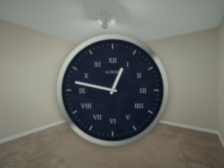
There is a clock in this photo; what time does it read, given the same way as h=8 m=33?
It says h=12 m=47
